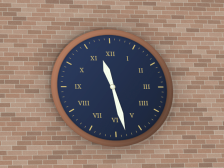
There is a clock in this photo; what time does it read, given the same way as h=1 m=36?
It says h=11 m=28
